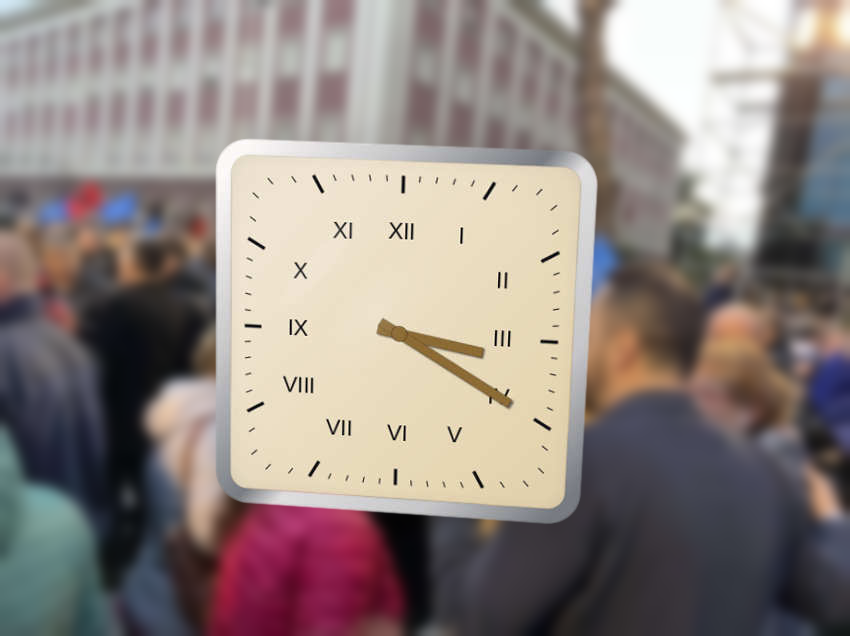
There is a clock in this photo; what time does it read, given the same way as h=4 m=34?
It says h=3 m=20
